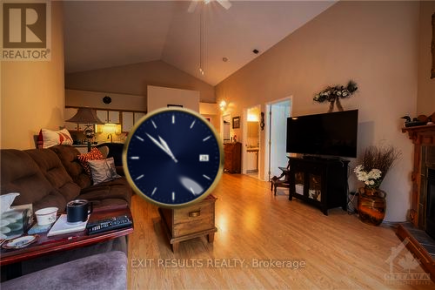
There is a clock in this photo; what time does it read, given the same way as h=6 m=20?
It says h=10 m=52
